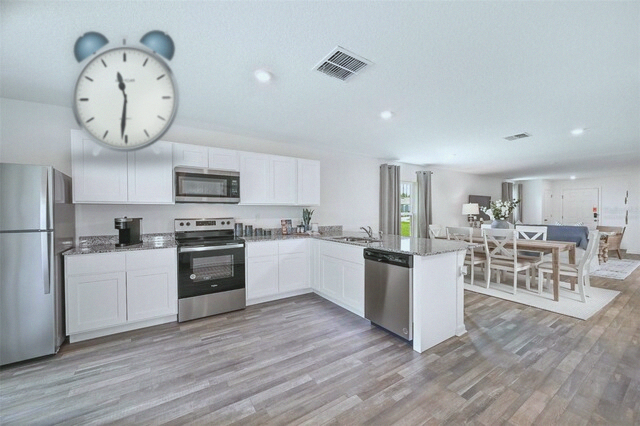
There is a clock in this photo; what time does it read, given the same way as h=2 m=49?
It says h=11 m=31
